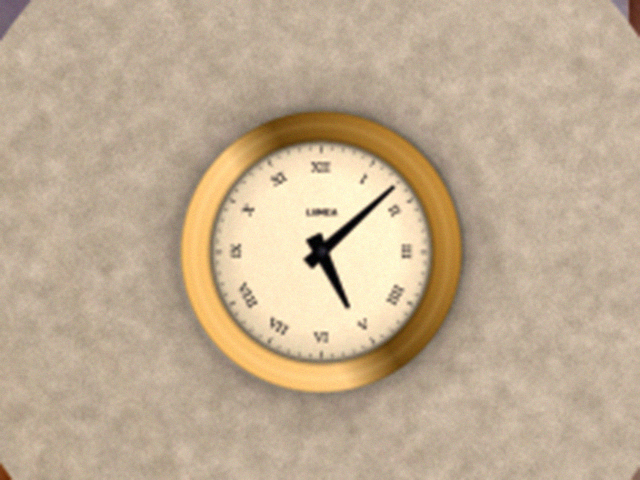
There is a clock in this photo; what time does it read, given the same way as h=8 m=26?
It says h=5 m=8
